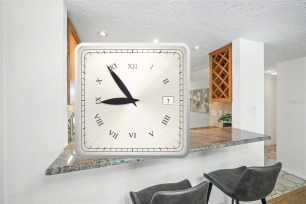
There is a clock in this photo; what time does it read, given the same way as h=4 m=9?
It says h=8 m=54
